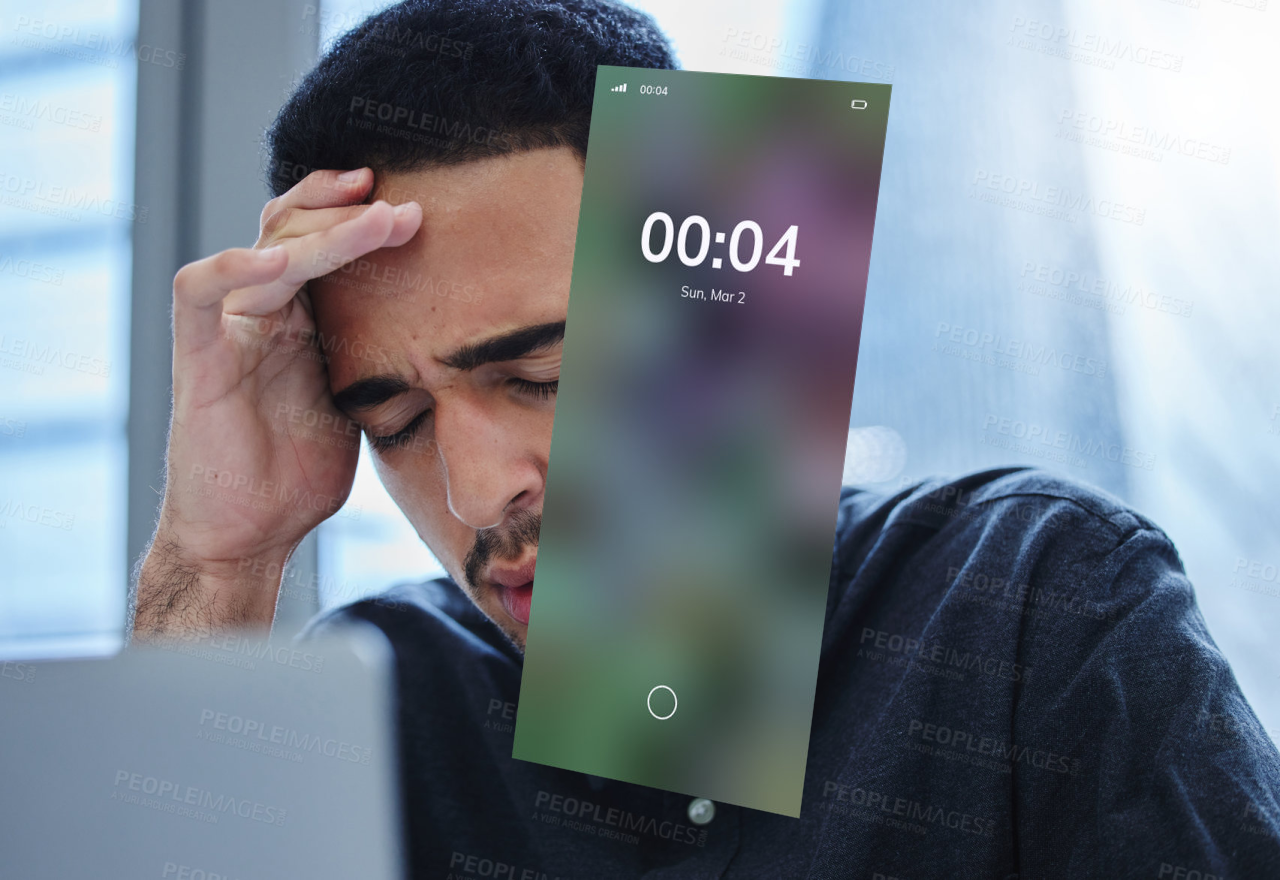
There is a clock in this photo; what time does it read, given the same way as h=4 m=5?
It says h=0 m=4
